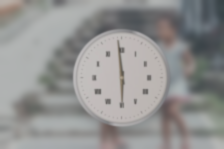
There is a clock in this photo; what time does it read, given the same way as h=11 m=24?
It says h=5 m=59
